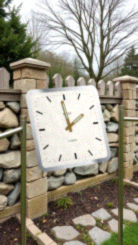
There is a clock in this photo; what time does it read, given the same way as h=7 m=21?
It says h=1 m=59
